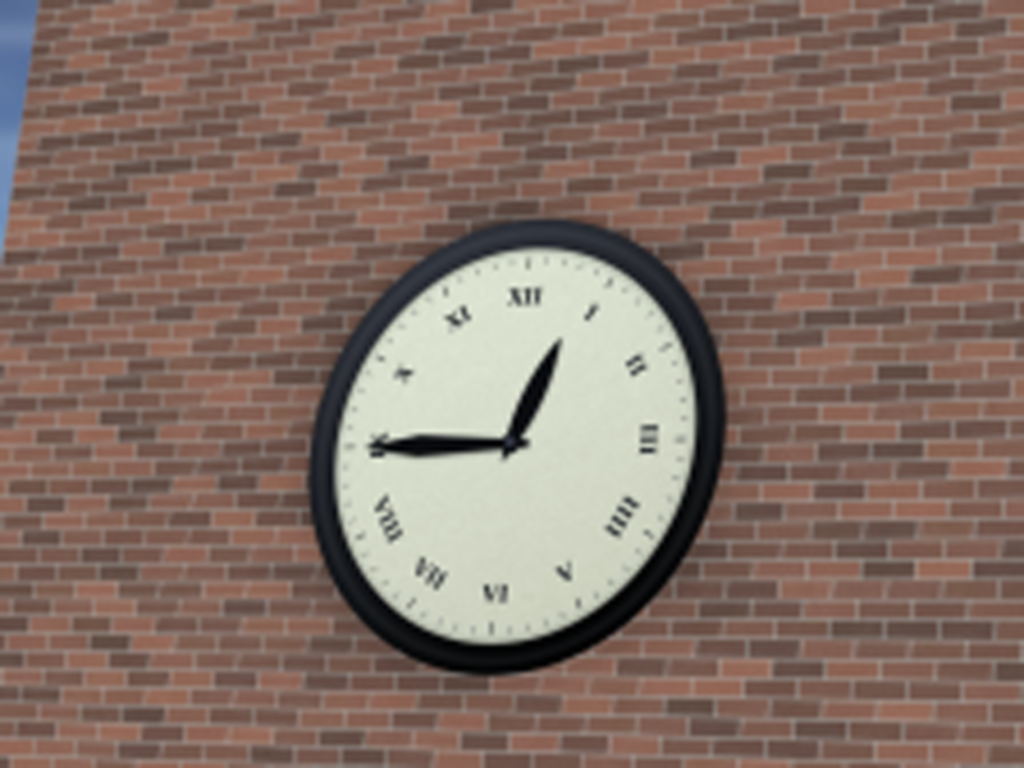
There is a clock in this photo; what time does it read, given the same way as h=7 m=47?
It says h=12 m=45
